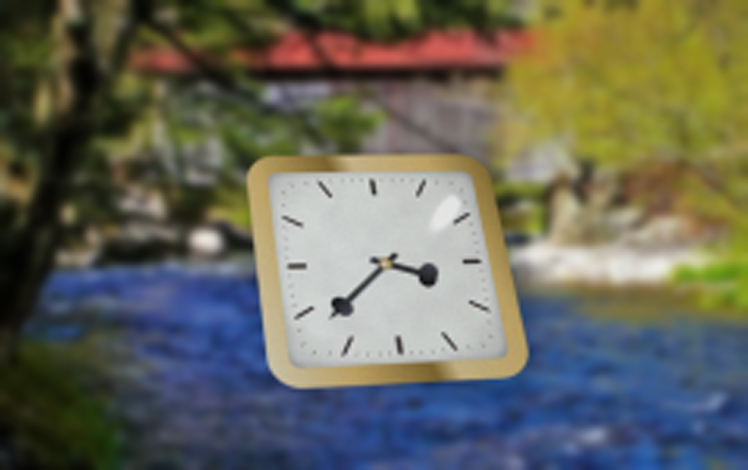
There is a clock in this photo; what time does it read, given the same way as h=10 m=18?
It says h=3 m=38
